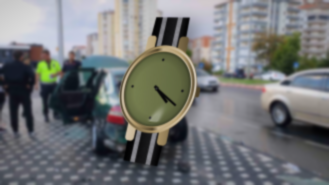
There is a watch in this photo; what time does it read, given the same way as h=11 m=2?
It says h=4 m=20
